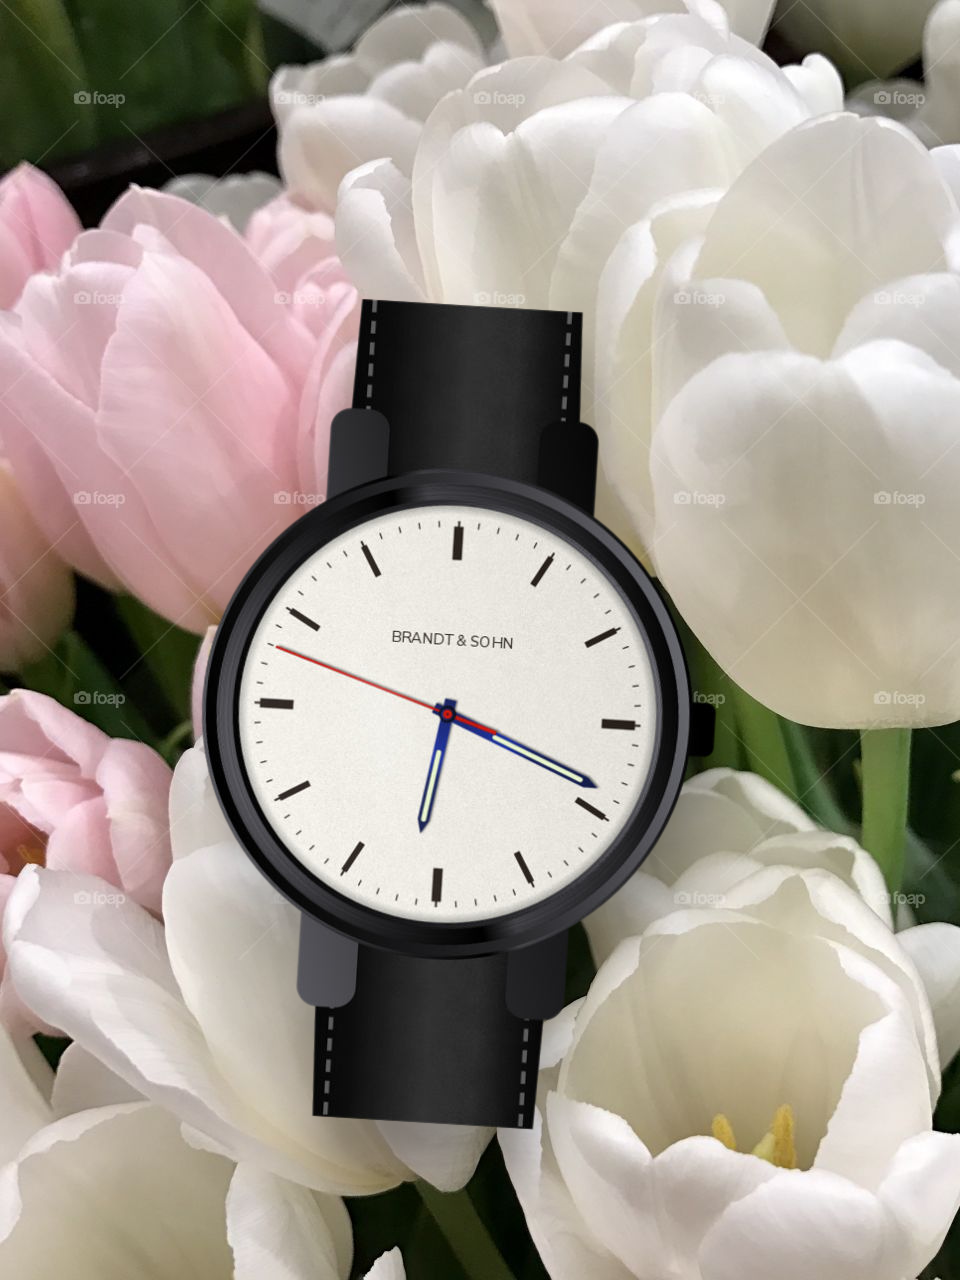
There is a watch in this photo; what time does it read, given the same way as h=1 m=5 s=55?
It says h=6 m=18 s=48
